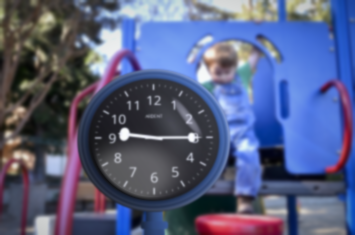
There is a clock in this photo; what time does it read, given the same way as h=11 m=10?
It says h=9 m=15
